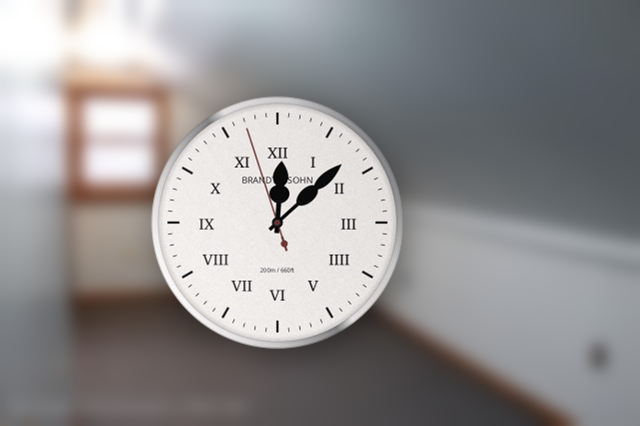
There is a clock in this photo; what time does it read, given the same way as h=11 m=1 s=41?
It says h=12 m=7 s=57
